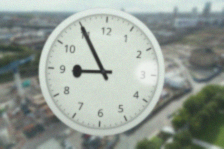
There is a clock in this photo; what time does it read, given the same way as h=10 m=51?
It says h=8 m=55
